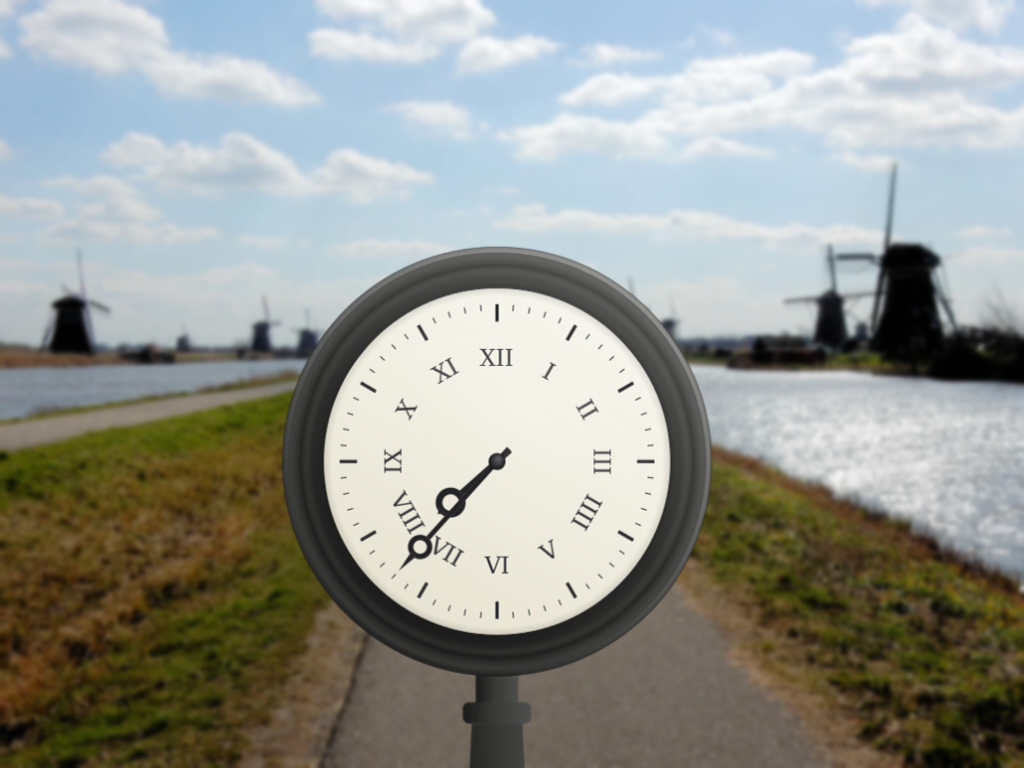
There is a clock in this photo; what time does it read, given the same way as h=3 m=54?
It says h=7 m=37
